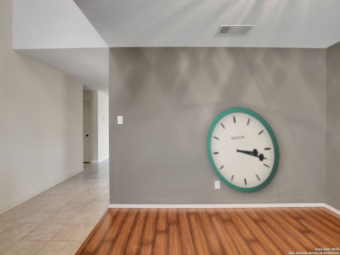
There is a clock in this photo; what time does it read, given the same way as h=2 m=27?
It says h=3 m=18
